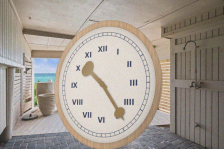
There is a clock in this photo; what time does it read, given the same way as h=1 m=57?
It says h=10 m=24
